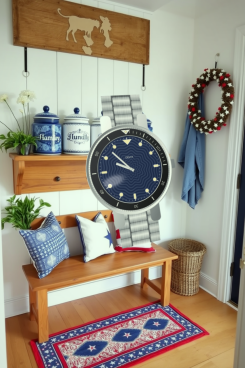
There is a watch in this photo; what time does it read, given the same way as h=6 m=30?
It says h=9 m=53
